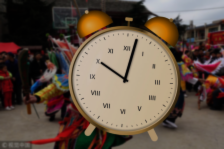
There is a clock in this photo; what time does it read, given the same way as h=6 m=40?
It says h=10 m=2
